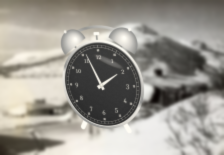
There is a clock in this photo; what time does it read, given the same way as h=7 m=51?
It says h=1 m=56
